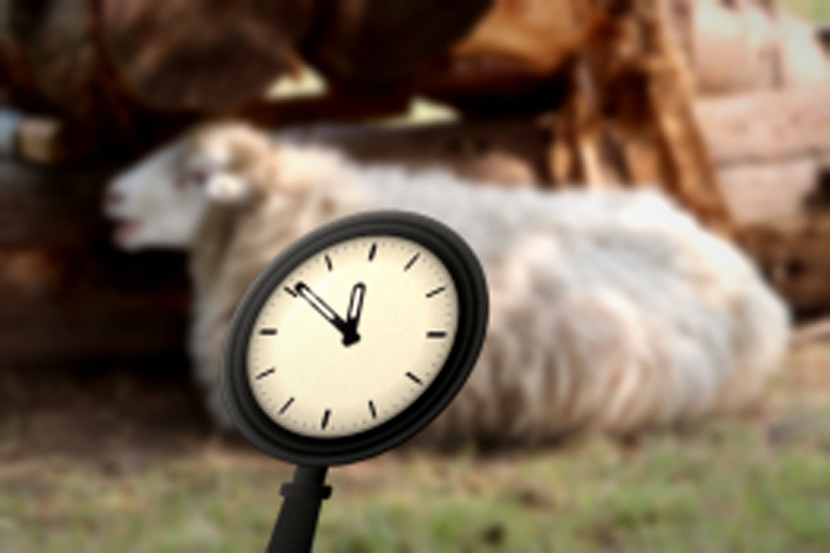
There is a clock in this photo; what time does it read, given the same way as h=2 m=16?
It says h=11 m=51
